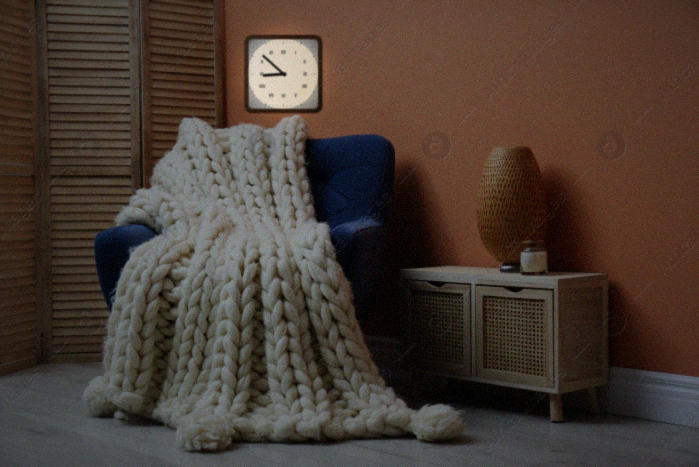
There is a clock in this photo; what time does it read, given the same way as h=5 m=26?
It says h=8 m=52
